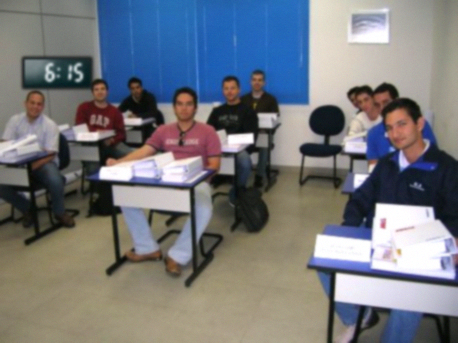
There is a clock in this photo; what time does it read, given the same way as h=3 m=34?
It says h=6 m=15
